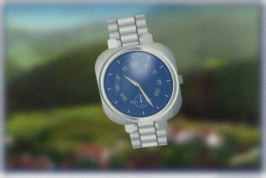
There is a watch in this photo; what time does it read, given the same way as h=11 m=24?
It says h=10 m=26
